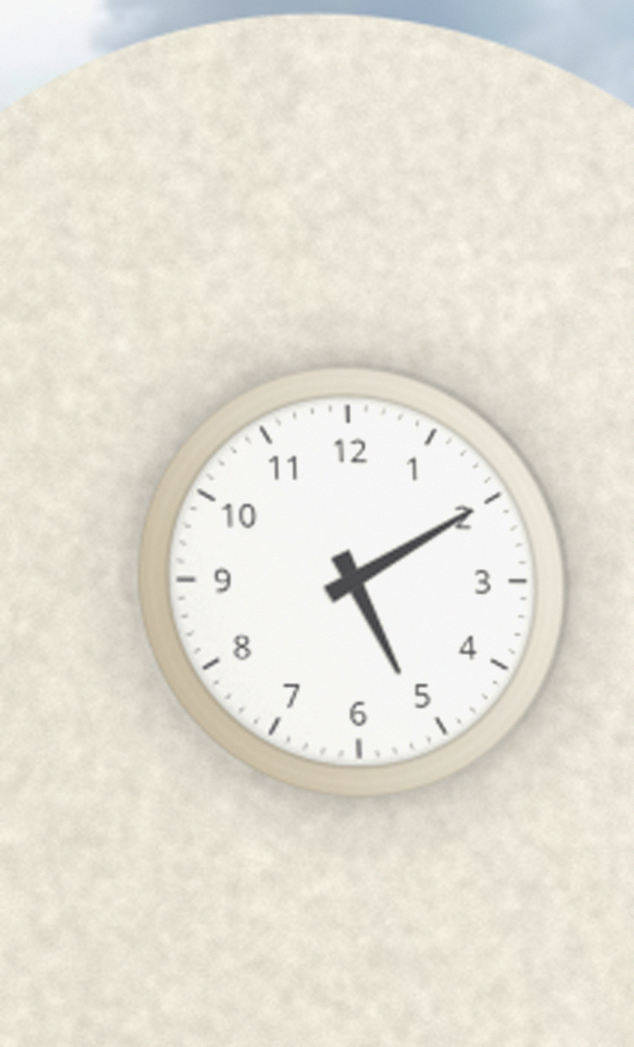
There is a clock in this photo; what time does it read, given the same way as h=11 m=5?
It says h=5 m=10
